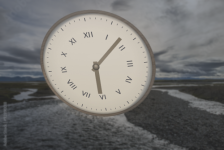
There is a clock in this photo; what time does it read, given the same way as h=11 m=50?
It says h=6 m=8
